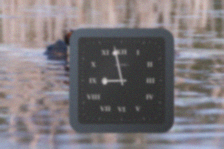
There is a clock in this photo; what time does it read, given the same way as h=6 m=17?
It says h=8 m=58
